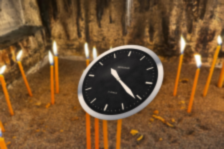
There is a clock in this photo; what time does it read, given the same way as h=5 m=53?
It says h=10 m=21
